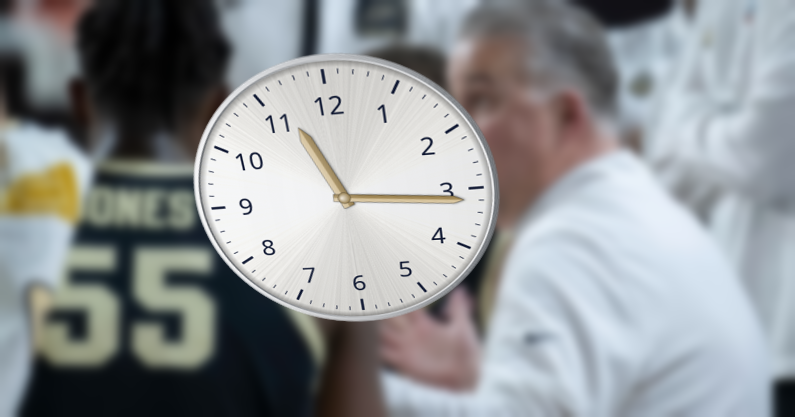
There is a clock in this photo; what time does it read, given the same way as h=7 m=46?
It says h=11 m=16
